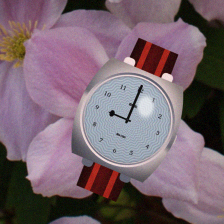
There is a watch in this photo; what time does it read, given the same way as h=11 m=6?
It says h=9 m=0
